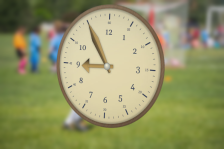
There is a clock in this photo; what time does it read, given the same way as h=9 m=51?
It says h=8 m=55
